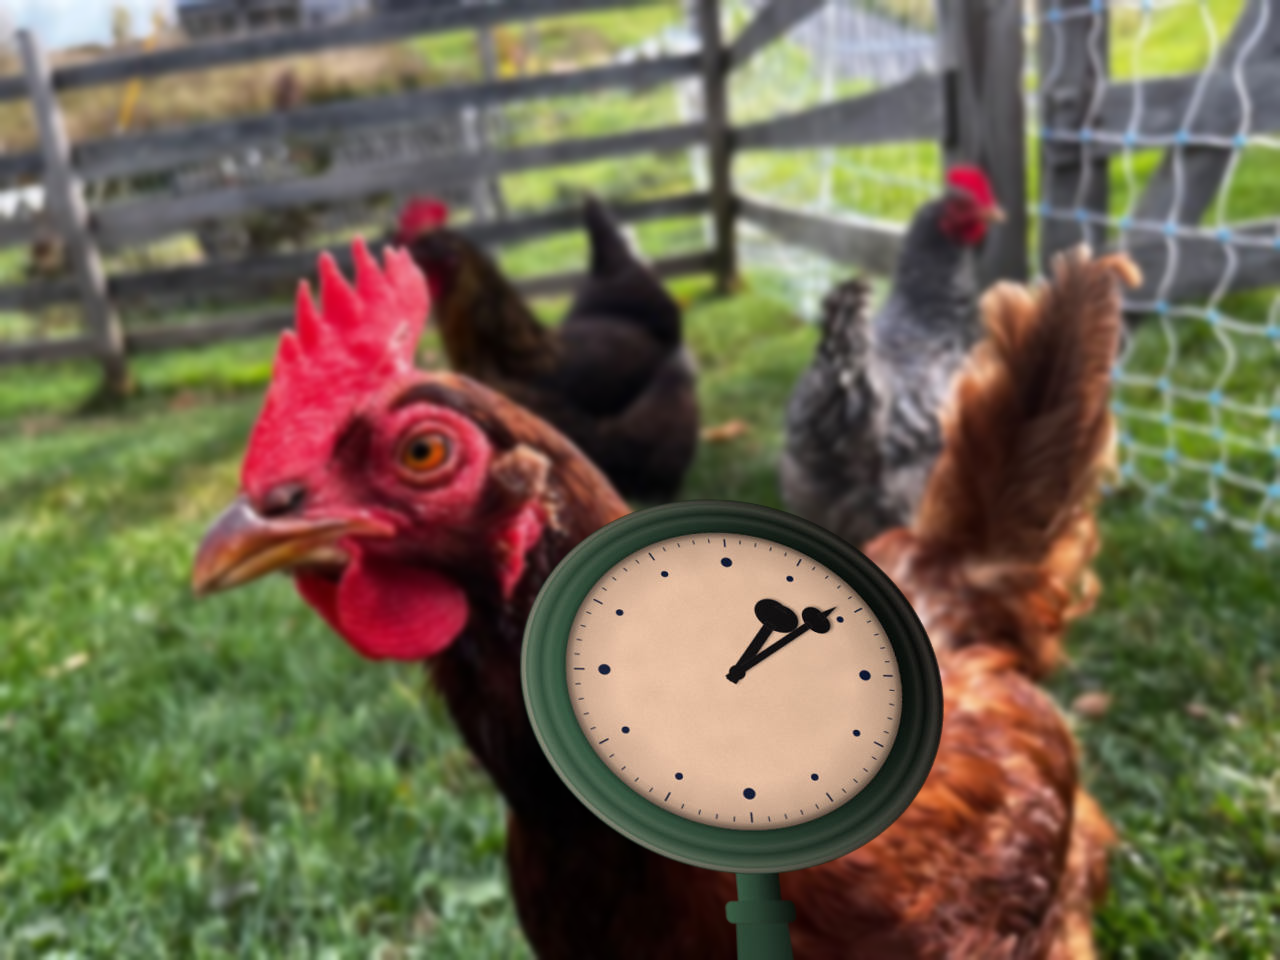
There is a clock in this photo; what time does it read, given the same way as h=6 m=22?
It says h=1 m=9
